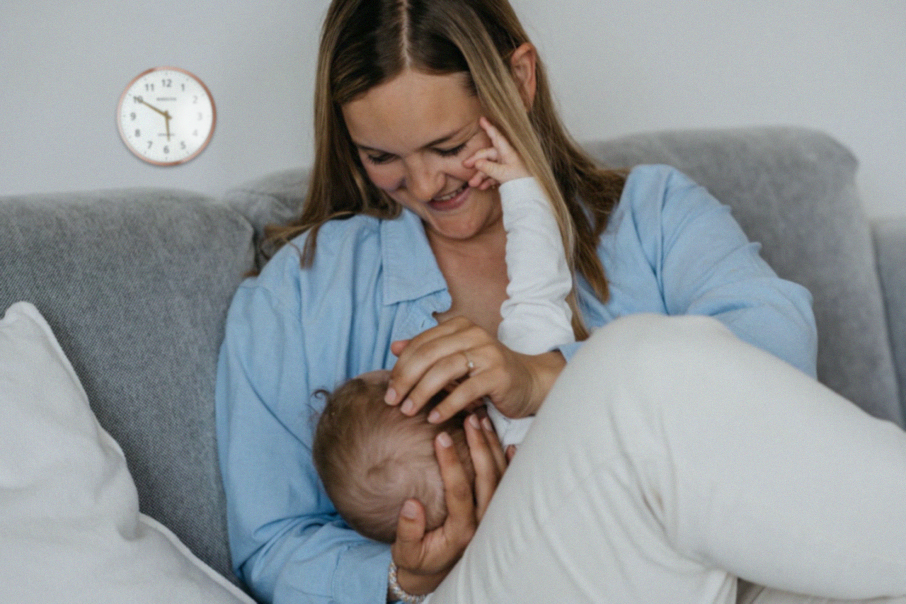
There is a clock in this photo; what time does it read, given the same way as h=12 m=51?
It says h=5 m=50
